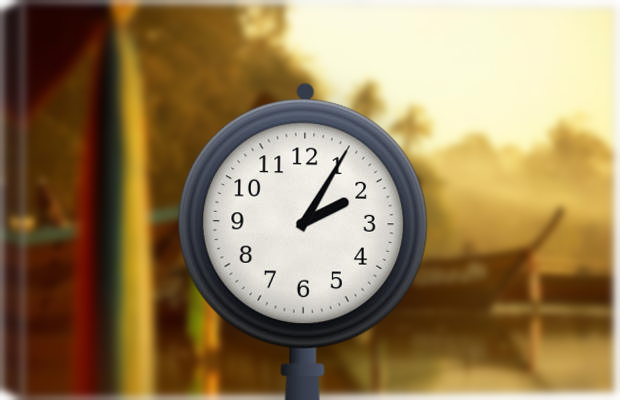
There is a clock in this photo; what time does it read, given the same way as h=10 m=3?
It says h=2 m=5
